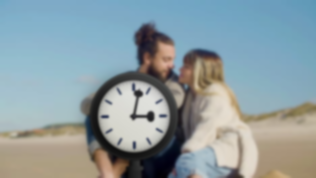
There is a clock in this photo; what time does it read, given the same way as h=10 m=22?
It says h=3 m=2
